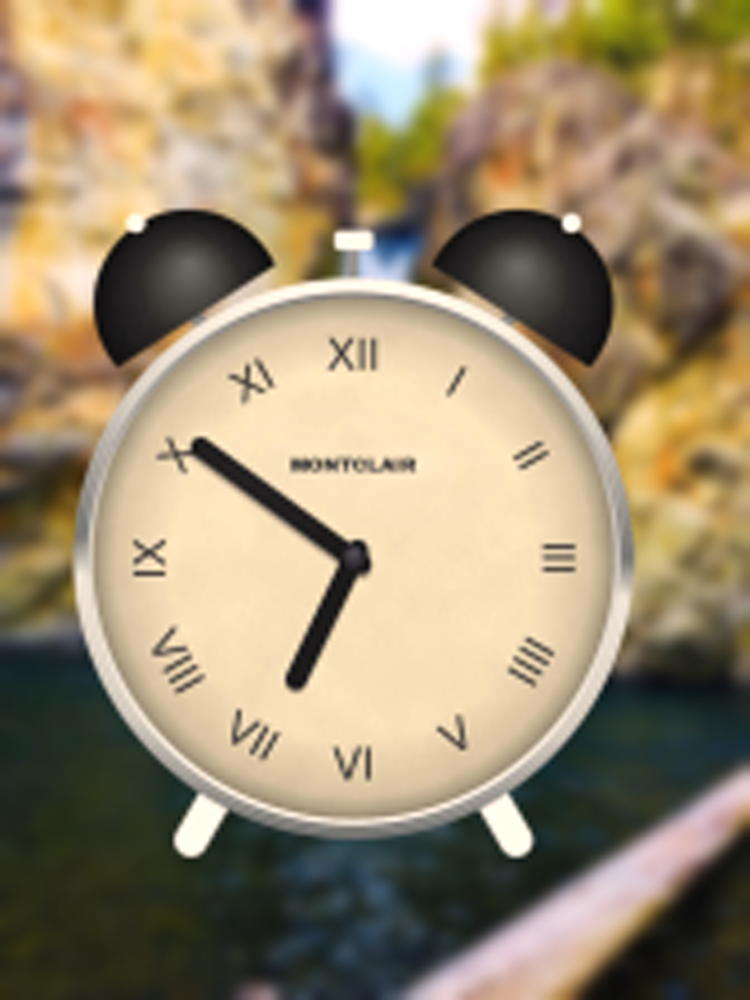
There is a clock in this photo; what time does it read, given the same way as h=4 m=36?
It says h=6 m=51
